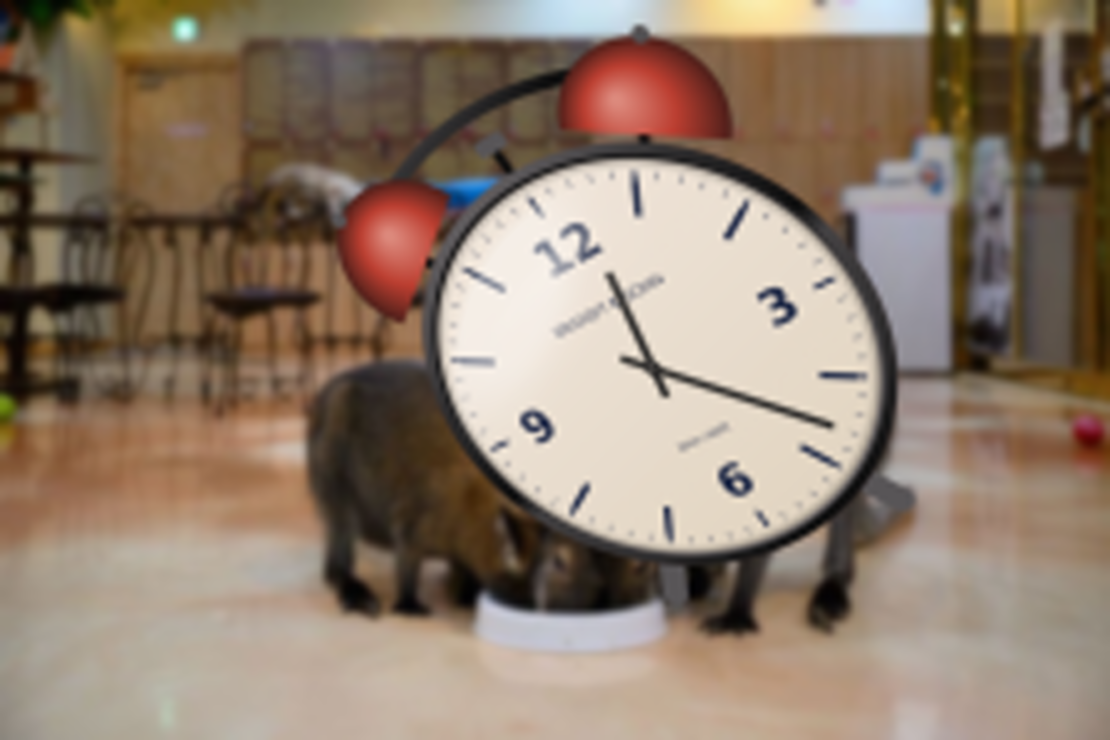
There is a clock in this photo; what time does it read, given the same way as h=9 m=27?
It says h=12 m=23
